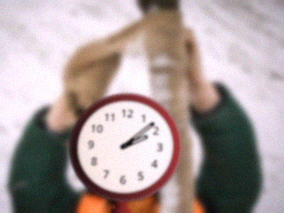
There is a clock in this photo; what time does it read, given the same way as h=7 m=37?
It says h=2 m=8
